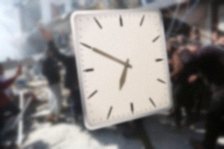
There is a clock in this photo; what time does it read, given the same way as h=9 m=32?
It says h=6 m=50
